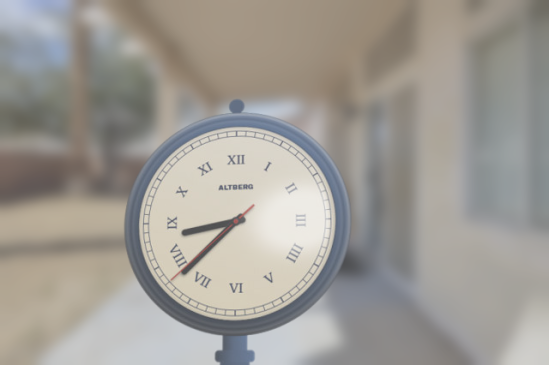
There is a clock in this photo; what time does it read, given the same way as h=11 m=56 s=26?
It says h=8 m=37 s=38
